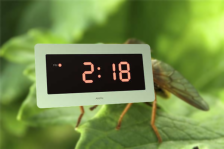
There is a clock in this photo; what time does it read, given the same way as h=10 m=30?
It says h=2 m=18
